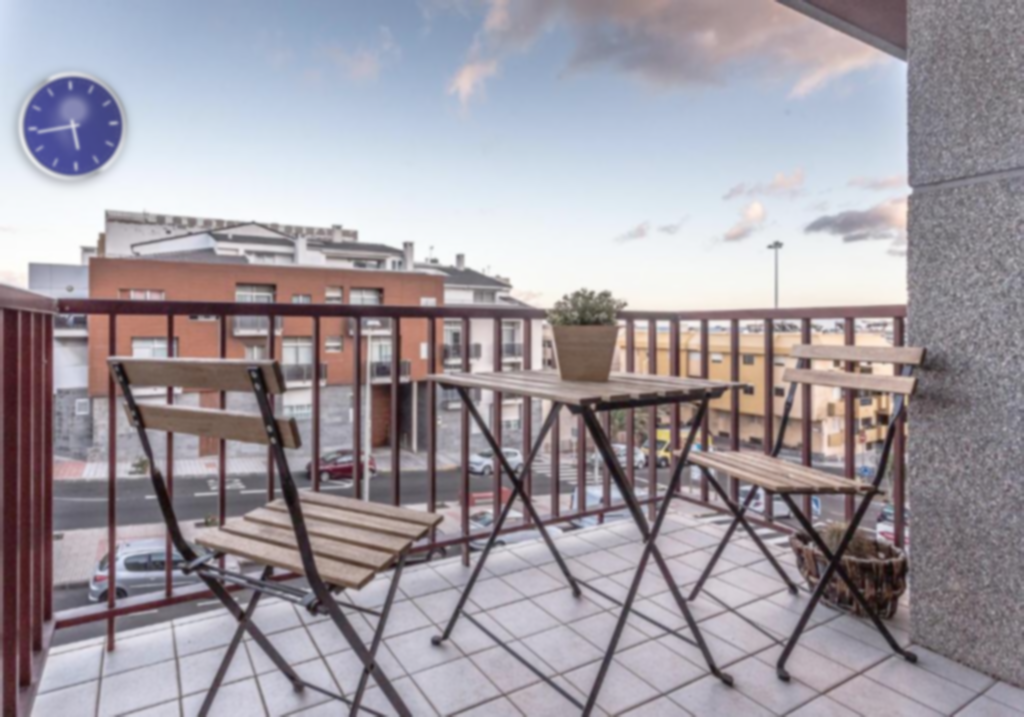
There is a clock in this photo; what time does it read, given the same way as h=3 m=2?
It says h=5 m=44
